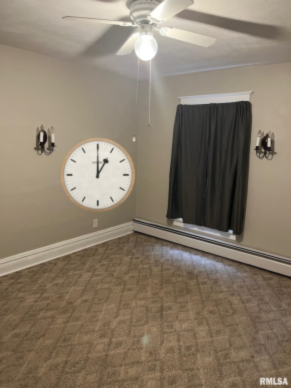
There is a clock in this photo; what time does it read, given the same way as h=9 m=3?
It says h=1 m=0
